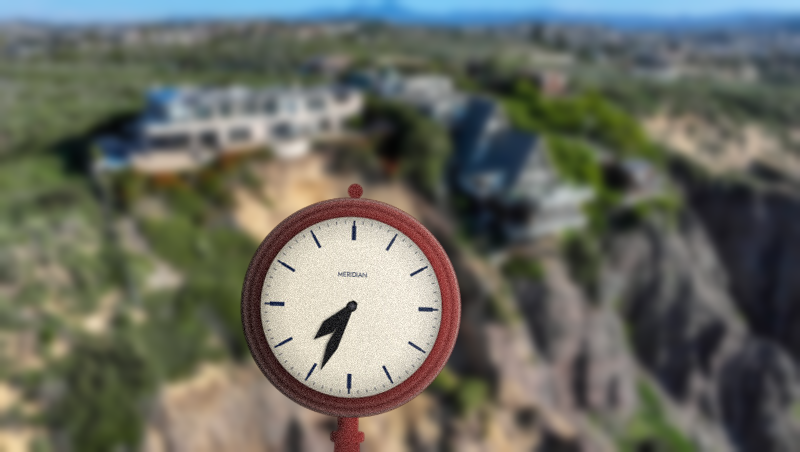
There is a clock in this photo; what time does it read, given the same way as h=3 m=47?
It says h=7 m=34
